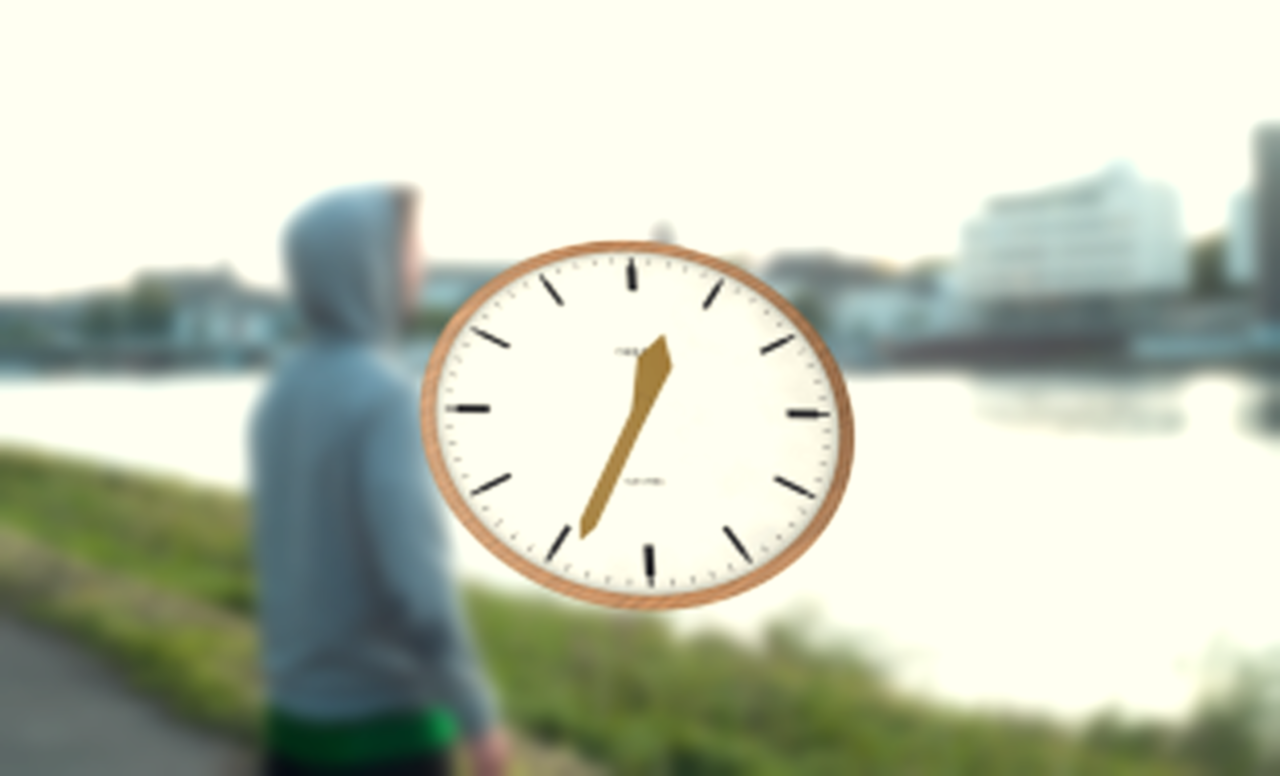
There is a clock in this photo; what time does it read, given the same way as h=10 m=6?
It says h=12 m=34
